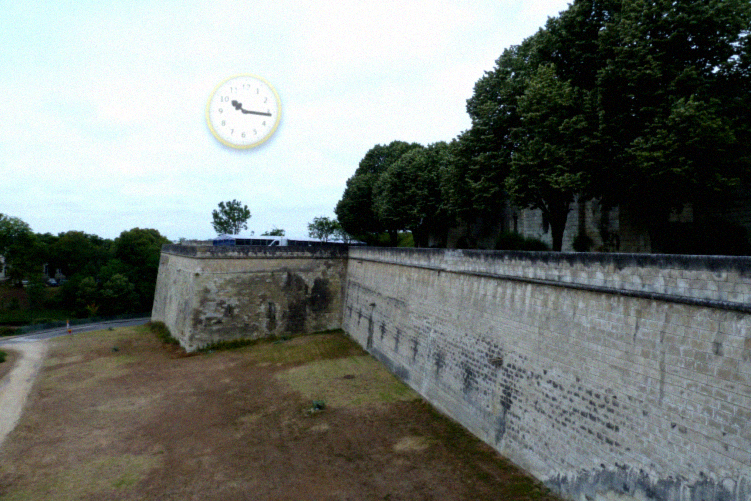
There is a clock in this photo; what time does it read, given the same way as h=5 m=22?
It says h=10 m=16
